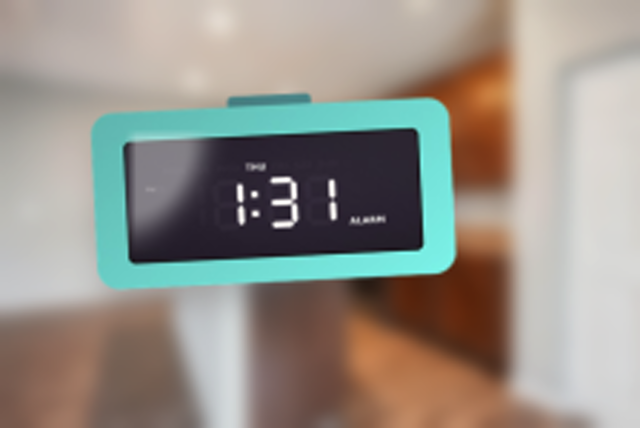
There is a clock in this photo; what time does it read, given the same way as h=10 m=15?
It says h=1 m=31
